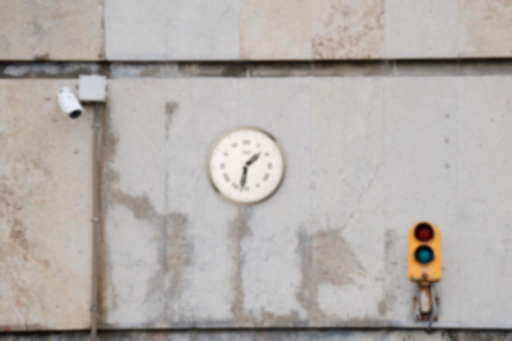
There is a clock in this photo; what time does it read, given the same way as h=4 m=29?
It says h=1 m=32
